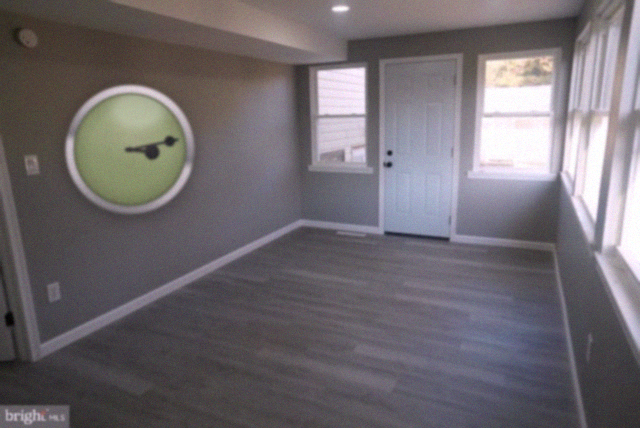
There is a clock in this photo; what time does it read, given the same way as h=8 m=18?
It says h=3 m=13
